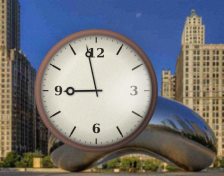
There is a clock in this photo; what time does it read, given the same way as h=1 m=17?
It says h=8 m=58
